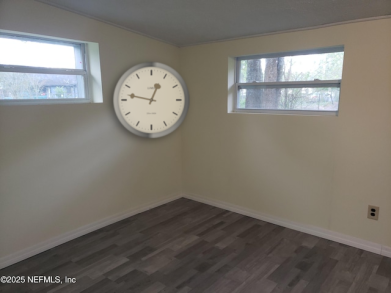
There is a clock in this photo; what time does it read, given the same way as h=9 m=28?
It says h=12 m=47
